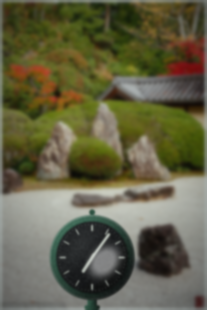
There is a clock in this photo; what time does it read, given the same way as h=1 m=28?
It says h=7 m=6
